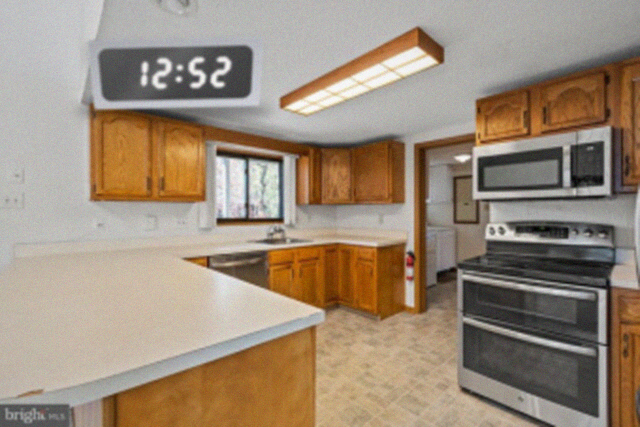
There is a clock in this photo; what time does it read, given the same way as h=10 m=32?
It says h=12 m=52
